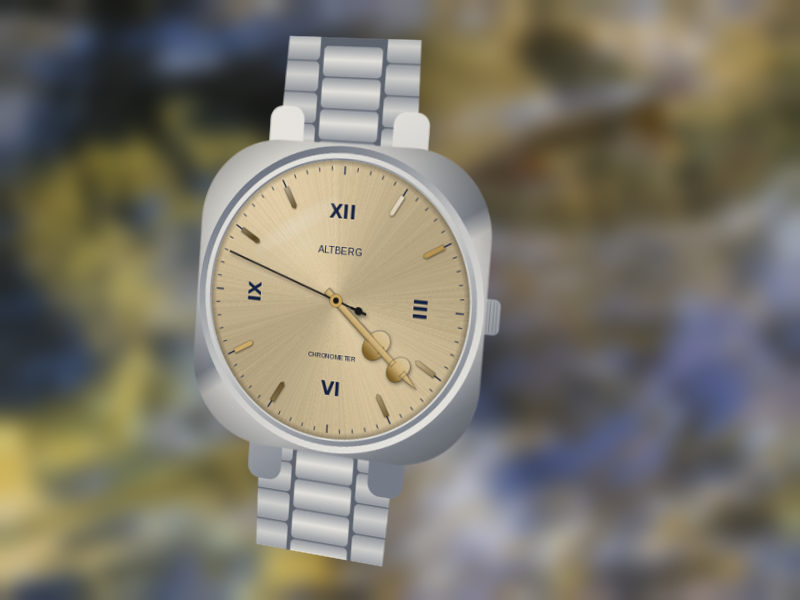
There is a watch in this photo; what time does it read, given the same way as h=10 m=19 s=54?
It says h=4 m=21 s=48
